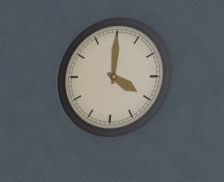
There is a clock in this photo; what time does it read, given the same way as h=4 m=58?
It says h=4 m=0
